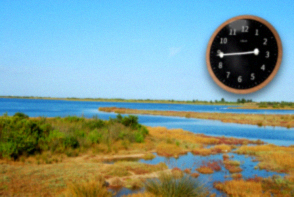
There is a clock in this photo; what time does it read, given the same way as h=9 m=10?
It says h=2 m=44
